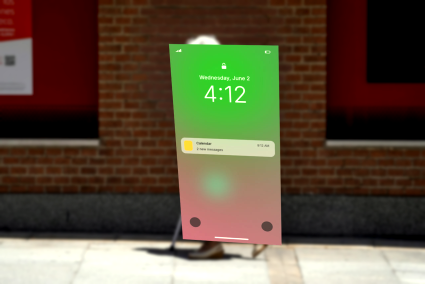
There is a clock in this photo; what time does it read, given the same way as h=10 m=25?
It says h=4 m=12
